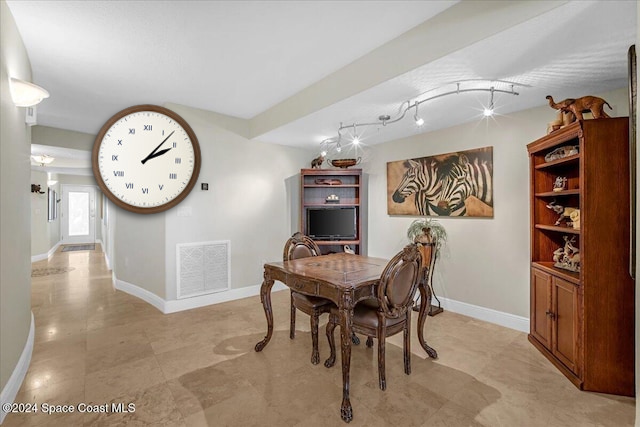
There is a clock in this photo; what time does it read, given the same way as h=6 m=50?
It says h=2 m=7
